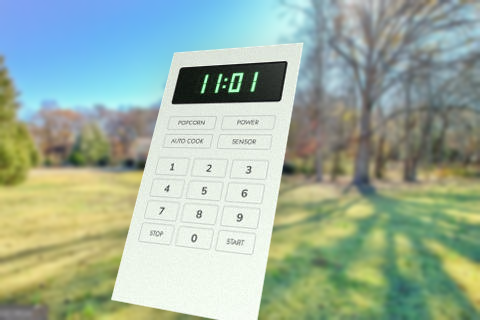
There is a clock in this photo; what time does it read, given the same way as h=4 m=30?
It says h=11 m=1
